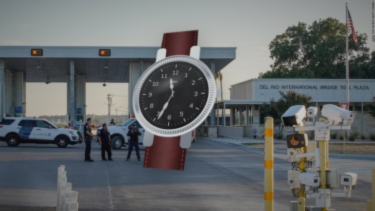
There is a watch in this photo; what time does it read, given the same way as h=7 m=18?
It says h=11 m=34
